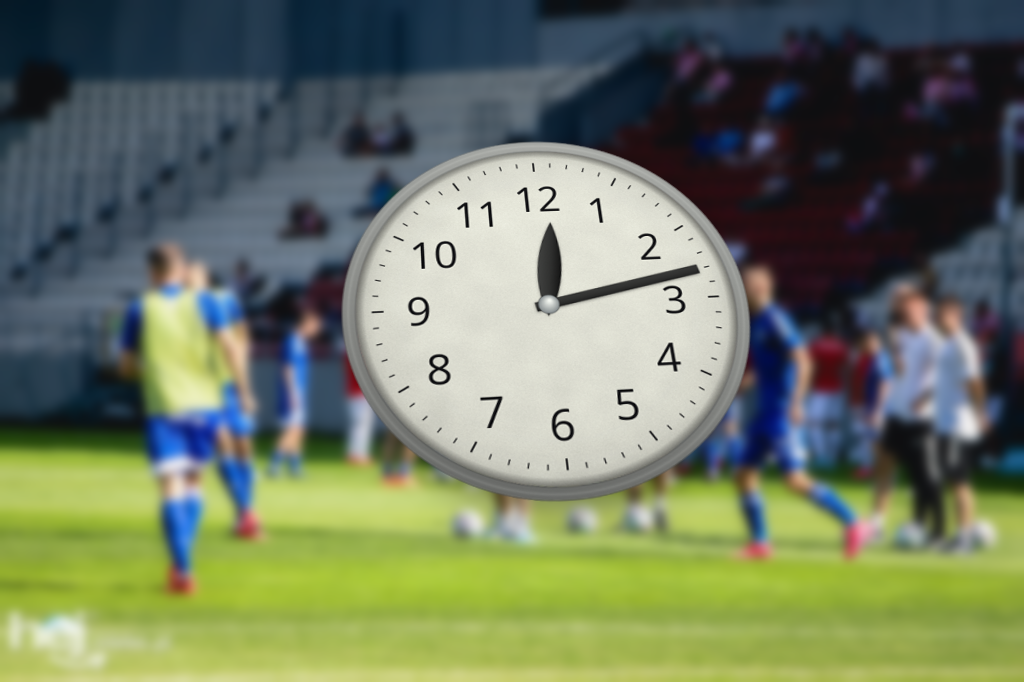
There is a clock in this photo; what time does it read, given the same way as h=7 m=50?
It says h=12 m=13
